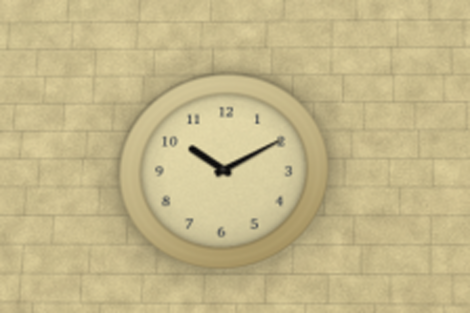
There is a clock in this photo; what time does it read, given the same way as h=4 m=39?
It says h=10 m=10
